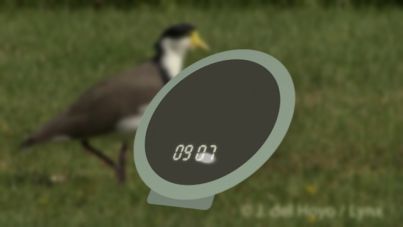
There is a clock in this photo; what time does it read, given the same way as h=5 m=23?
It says h=9 m=7
